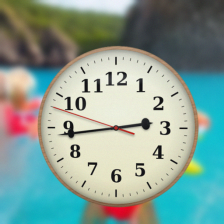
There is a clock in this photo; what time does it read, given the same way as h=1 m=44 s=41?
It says h=2 m=43 s=48
